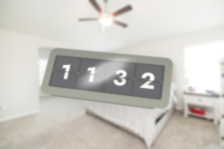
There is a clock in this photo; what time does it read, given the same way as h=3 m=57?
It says h=11 m=32
